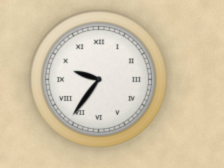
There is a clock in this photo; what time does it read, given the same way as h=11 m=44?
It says h=9 m=36
